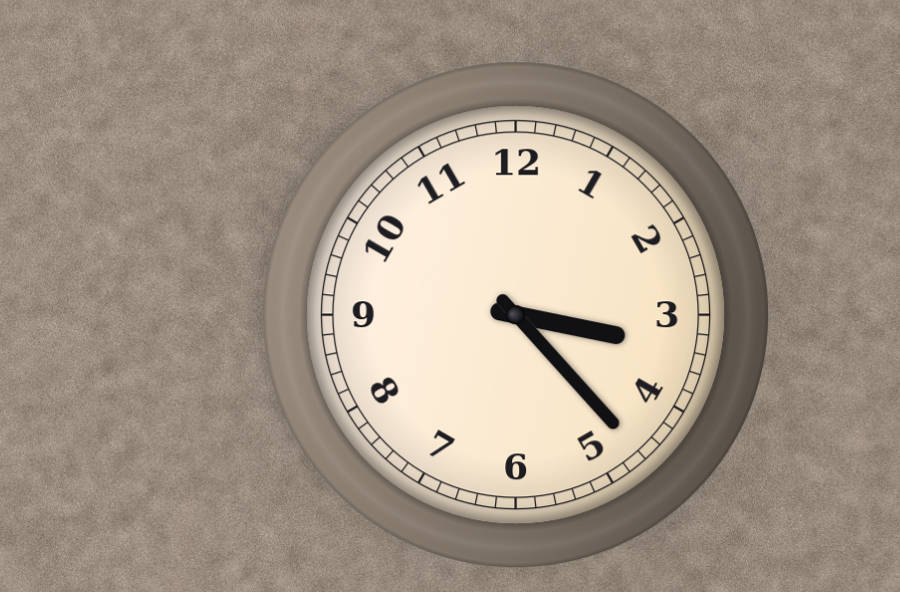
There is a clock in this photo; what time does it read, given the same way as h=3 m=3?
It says h=3 m=23
